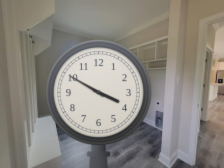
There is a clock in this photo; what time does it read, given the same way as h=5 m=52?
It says h=3 m=50
